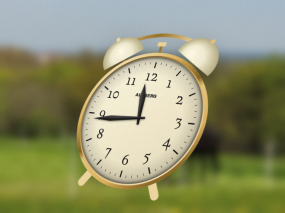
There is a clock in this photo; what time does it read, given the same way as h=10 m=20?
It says h=11 m=44
